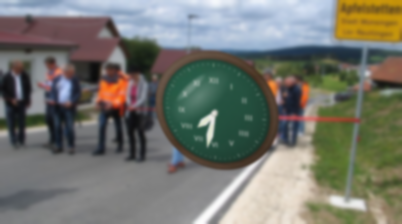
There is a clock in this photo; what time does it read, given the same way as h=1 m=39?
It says h=7 m=32
